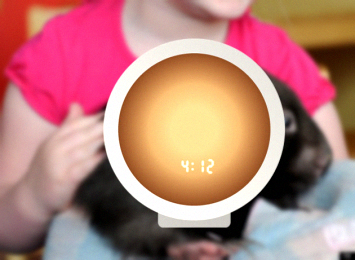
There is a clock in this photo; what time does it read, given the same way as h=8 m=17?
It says h=4 m=12
